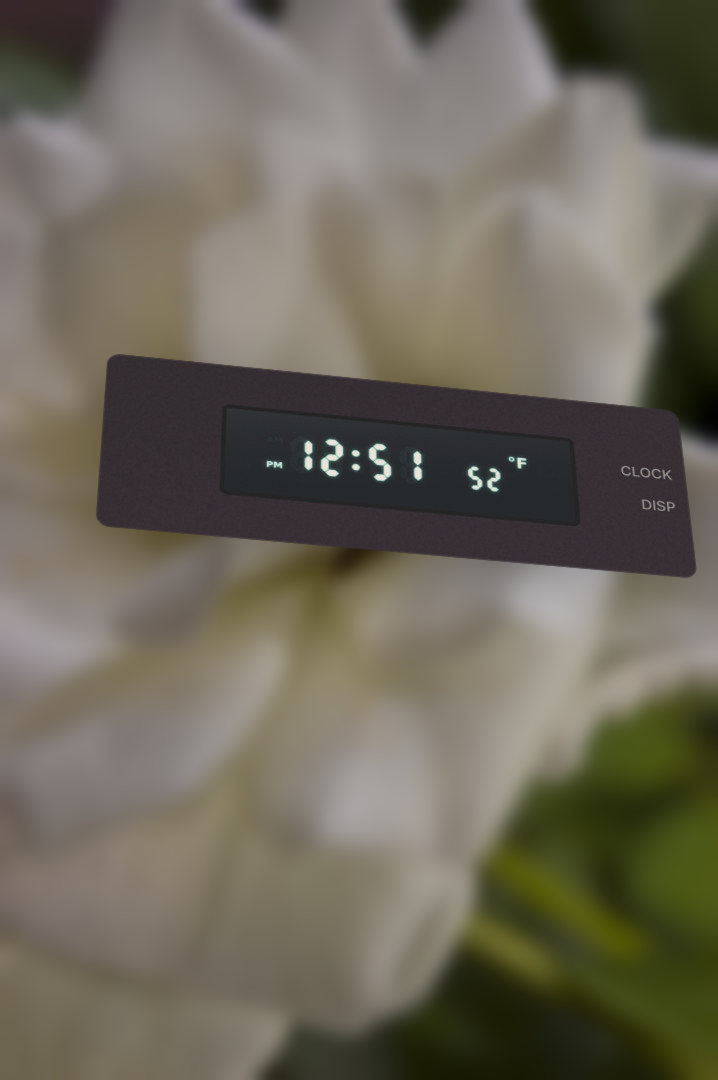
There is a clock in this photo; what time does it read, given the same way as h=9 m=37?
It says h=12 m=51
